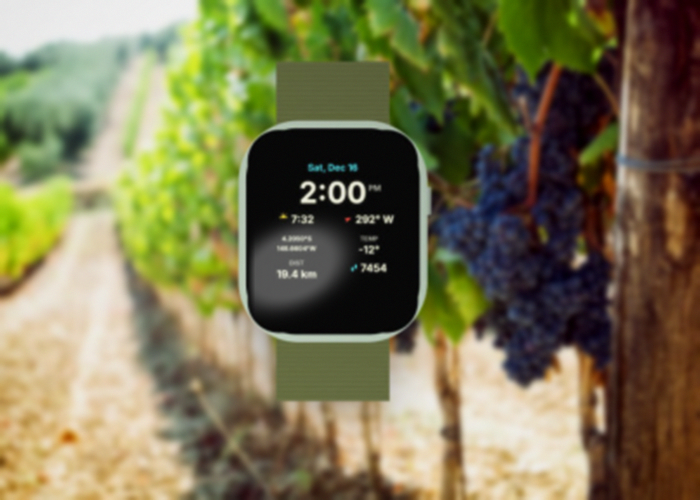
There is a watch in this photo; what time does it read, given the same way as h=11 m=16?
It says h=2 m=0
